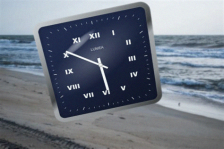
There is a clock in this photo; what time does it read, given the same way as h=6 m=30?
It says h=5 m=51
